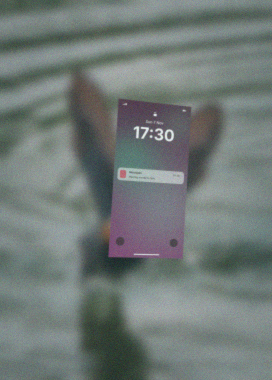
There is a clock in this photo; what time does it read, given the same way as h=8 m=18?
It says h=17 m=30
